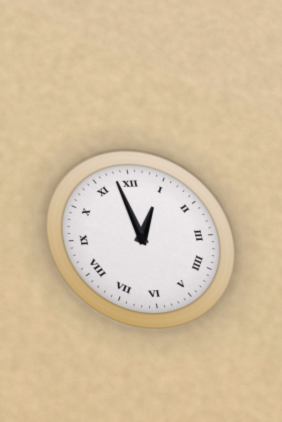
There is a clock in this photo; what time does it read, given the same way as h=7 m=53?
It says h=12 m=58
